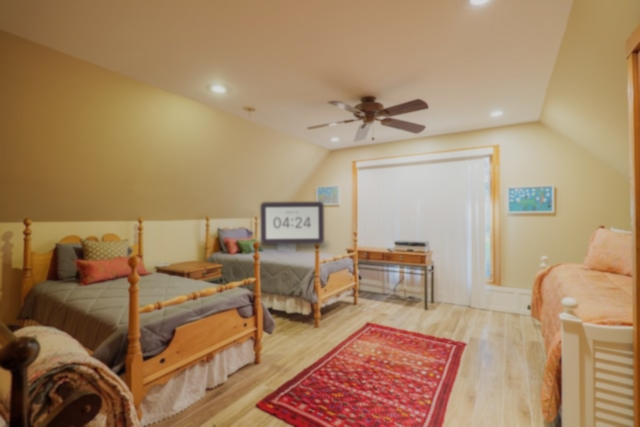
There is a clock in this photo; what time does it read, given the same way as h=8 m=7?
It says h=4 m=24
